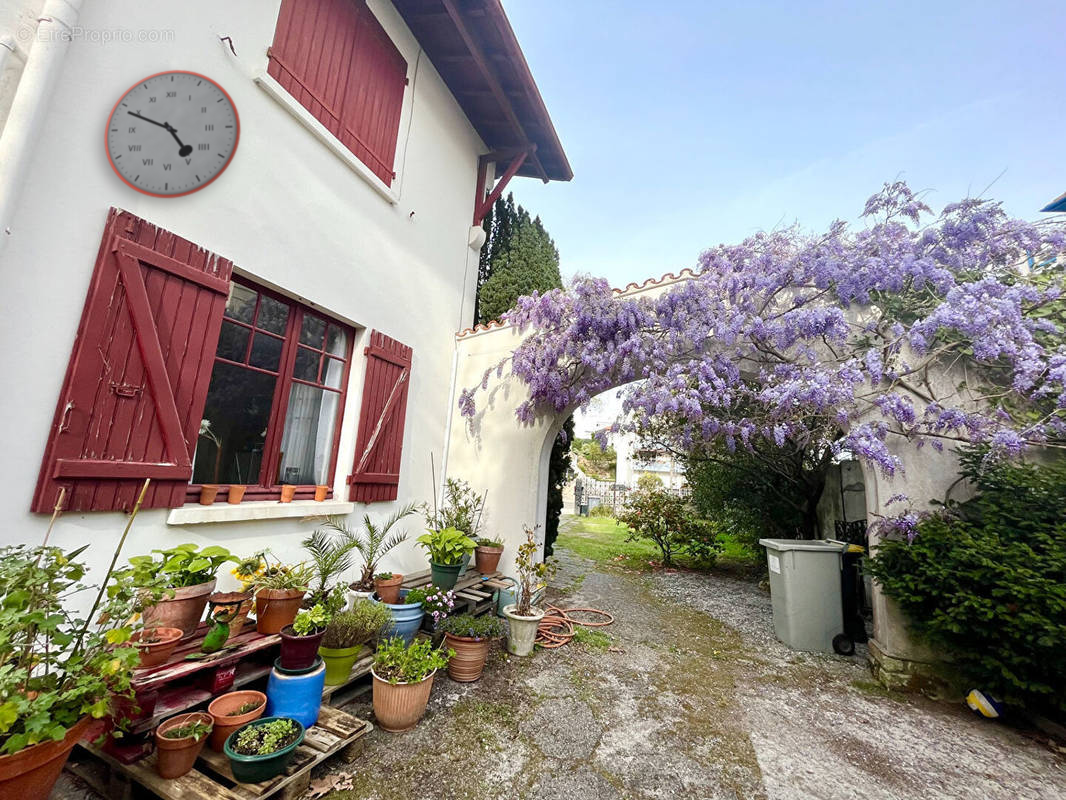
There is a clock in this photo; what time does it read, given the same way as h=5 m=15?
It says h=4 m=49
